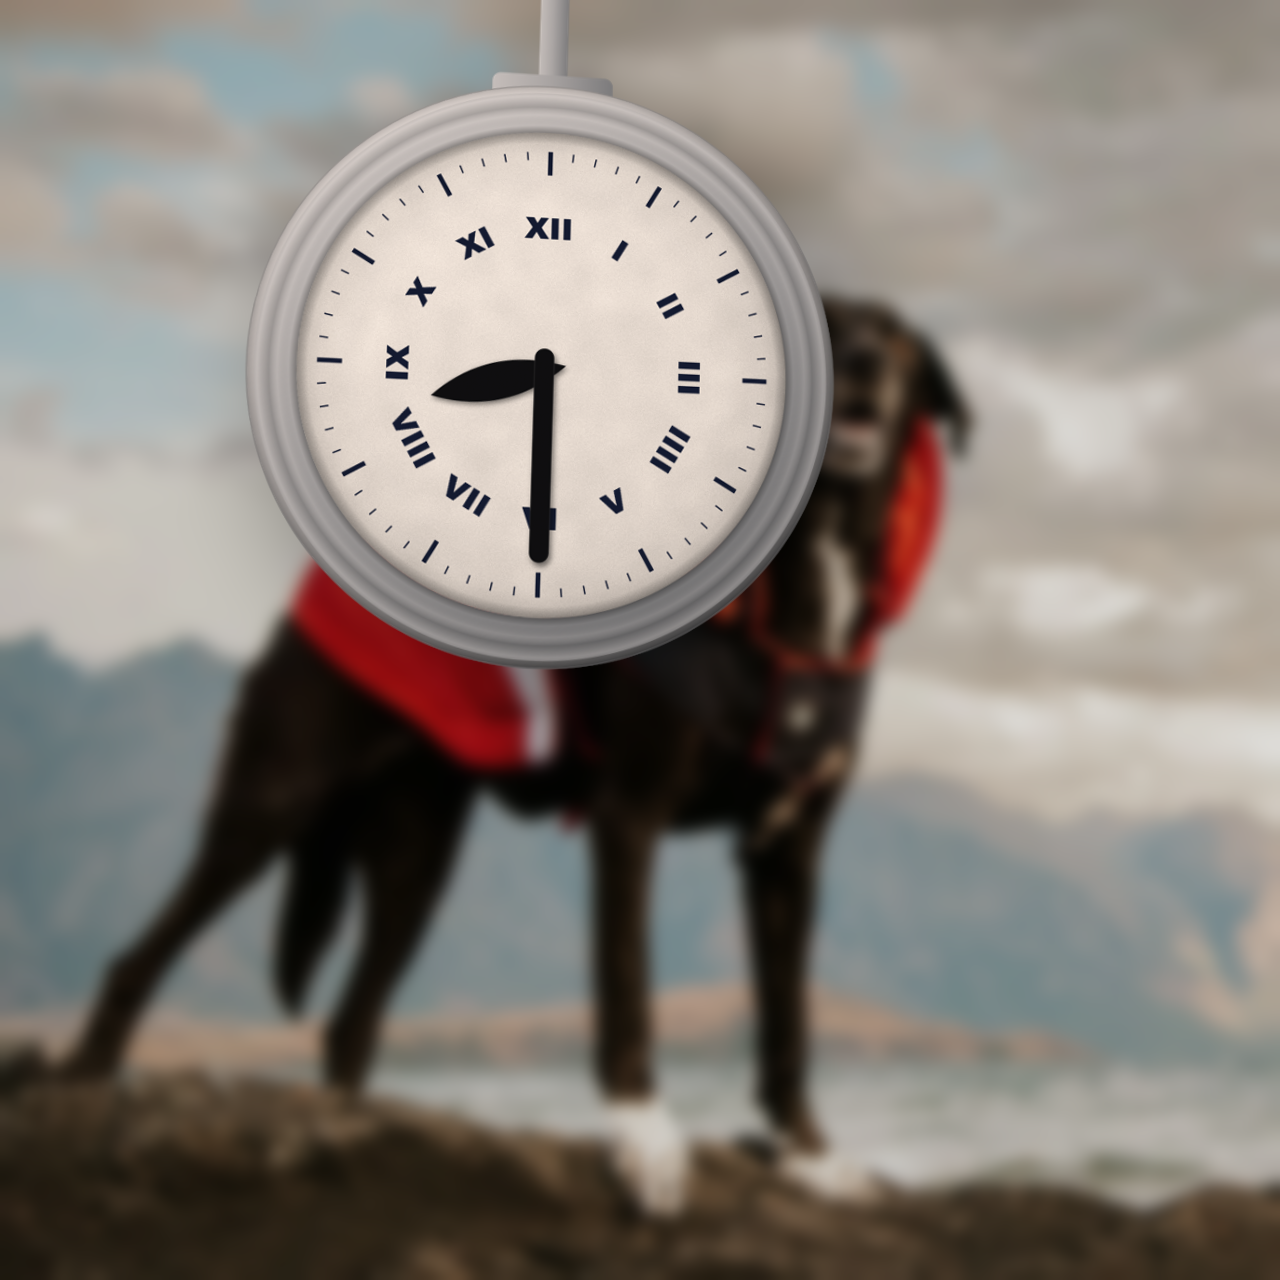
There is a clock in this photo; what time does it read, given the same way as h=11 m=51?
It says h=8 m=30
